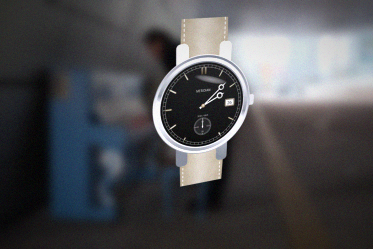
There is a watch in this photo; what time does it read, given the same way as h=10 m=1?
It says h=2 m=8
